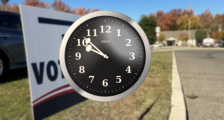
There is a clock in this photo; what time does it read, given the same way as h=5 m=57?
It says h=9 m=52
